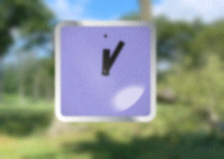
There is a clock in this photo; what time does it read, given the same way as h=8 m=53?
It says h=12 m=5
